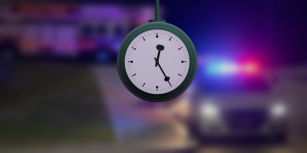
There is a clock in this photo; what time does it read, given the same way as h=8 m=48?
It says h=12 m=25
